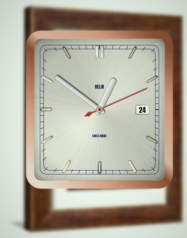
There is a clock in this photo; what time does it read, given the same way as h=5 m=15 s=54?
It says h=12 m=51 s=11
